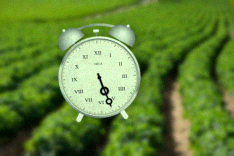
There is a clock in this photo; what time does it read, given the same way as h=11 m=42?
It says h=5 m=27
